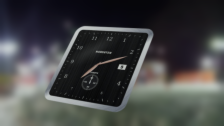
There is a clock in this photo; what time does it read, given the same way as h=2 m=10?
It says h=7 m=11
